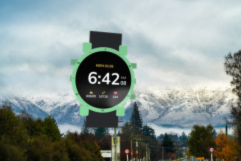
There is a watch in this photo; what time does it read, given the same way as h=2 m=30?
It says h=6 m=42
